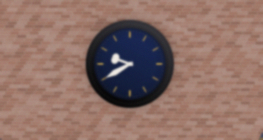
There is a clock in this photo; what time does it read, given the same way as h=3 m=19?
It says h=9 m=40
